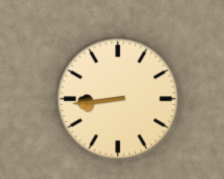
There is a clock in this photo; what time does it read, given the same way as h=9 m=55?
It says h=8 m=44
